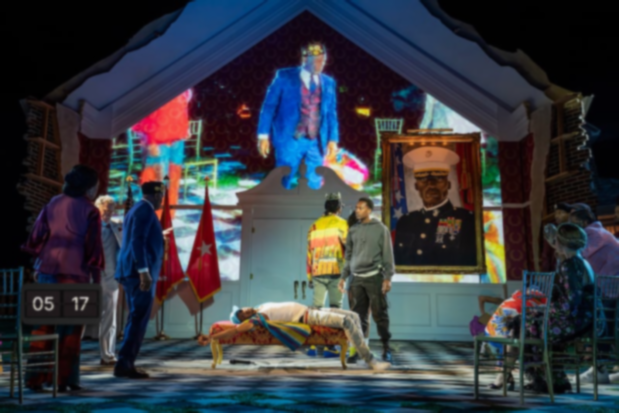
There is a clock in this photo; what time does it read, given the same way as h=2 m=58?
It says h=5 m=17
